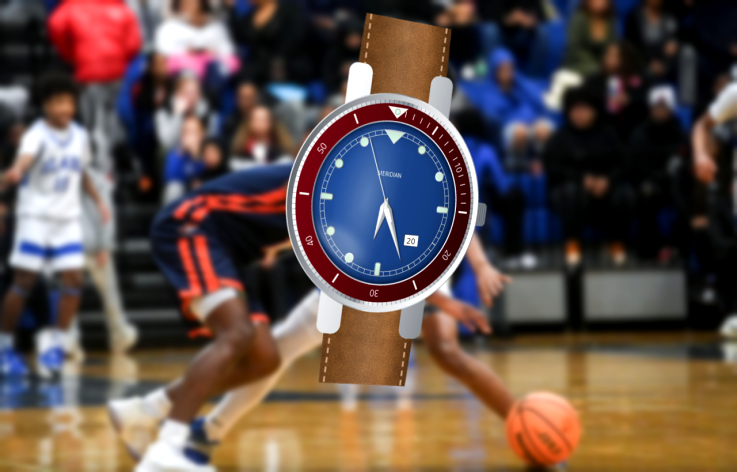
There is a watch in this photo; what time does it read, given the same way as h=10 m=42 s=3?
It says h=6 m=25 s=56
